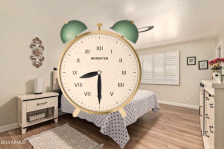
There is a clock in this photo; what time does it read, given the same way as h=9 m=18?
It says h=8 m=30
